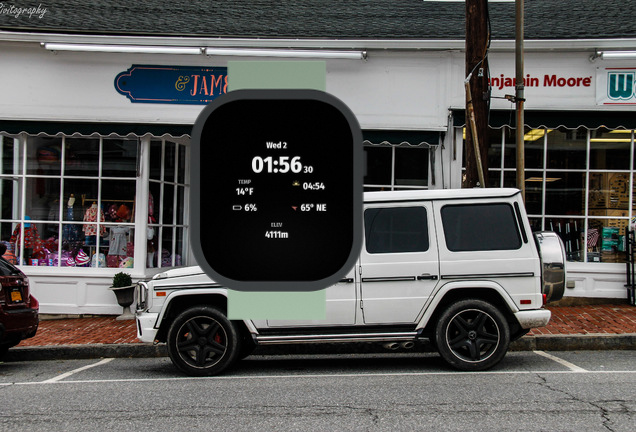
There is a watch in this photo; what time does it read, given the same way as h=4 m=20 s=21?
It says h=1 m=56 s=30
